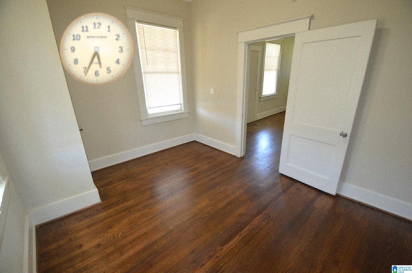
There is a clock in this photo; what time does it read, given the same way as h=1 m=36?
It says h=5 m=34
